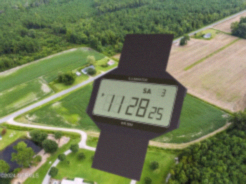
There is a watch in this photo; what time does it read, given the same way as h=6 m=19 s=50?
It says h=11 m=28 s=25
